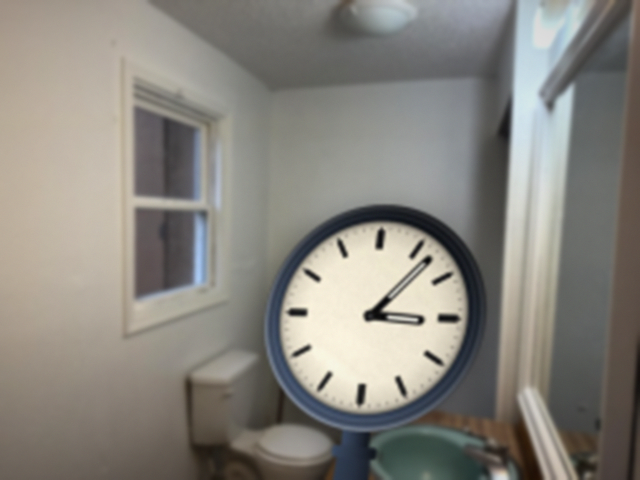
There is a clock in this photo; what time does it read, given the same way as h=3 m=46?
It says h=3 m=7
